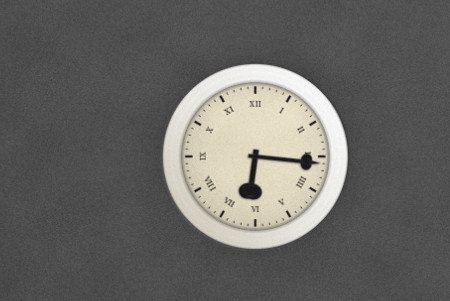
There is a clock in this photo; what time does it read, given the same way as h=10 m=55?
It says h=6 m=16
